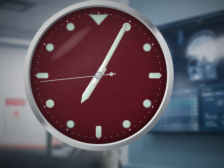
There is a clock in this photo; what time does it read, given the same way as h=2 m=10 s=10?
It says h=7 m=4 s=44
